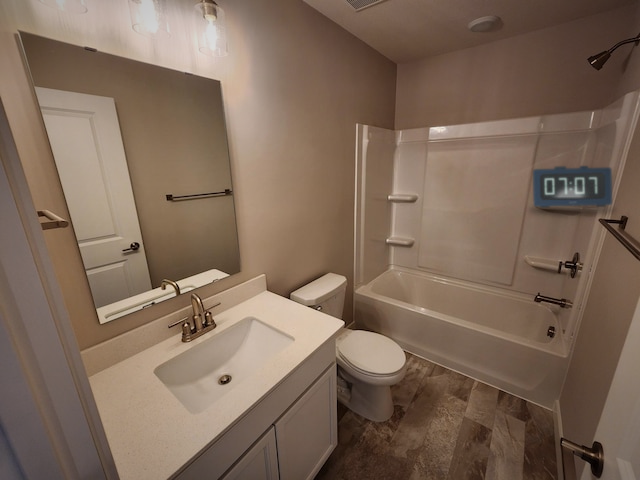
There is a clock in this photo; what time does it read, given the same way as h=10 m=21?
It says h=7 m=7
